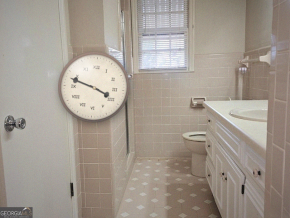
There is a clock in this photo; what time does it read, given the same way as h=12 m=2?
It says h=3 m=48
